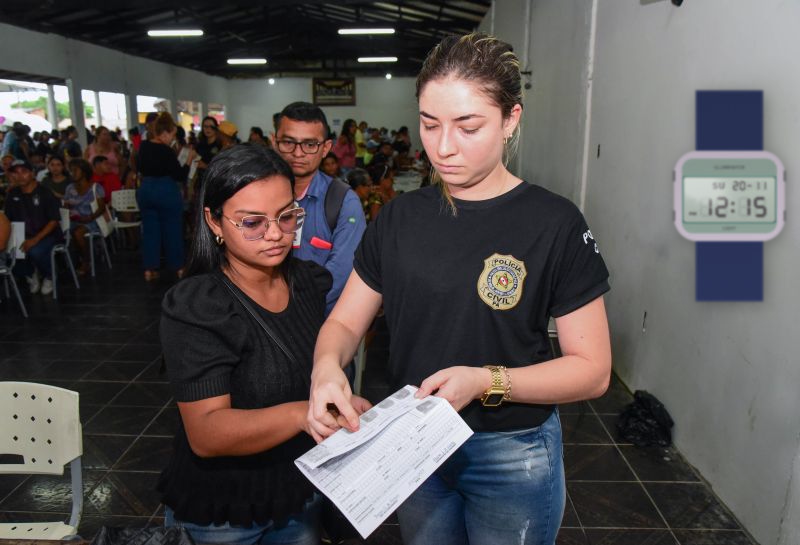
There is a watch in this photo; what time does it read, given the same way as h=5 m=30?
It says h=12 m=15
